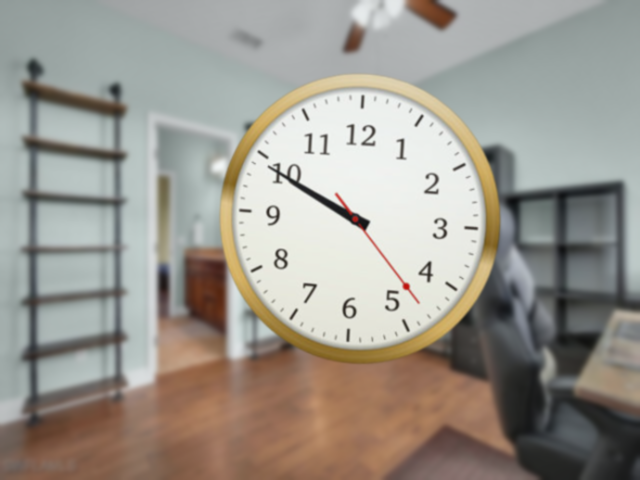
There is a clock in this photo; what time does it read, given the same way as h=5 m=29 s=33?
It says h=9 m=49 s=23
